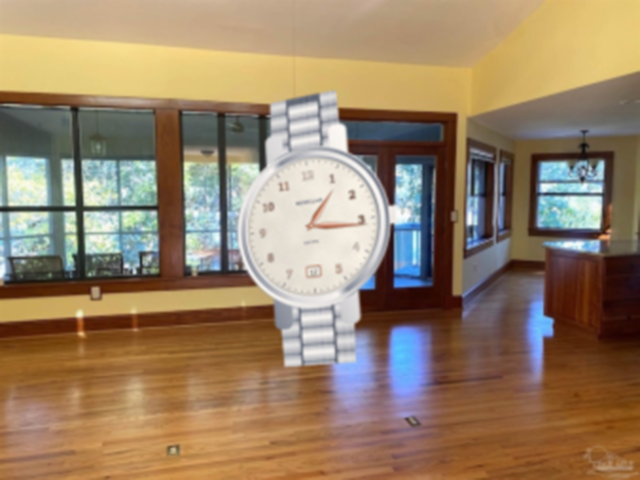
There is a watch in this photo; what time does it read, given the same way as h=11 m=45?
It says h=1 m=16
